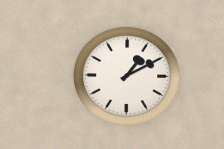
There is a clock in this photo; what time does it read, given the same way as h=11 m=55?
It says h=1 m=10
